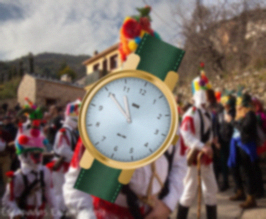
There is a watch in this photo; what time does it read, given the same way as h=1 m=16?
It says h=10 m=50
